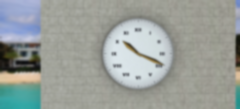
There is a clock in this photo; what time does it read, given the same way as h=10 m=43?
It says h=10 m=19
